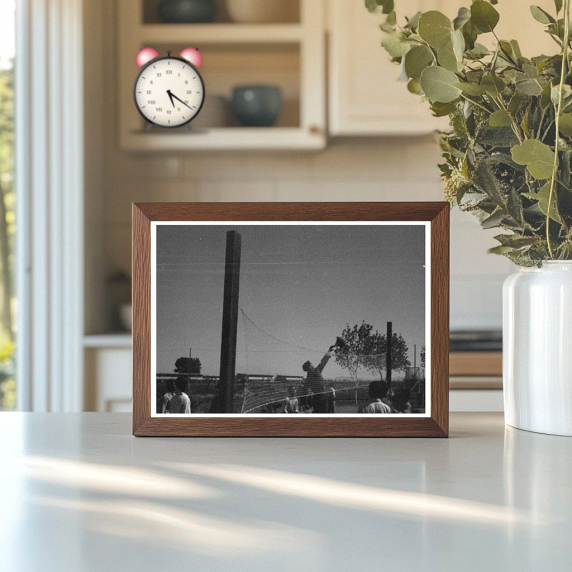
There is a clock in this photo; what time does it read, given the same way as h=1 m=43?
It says h=5 m=21
